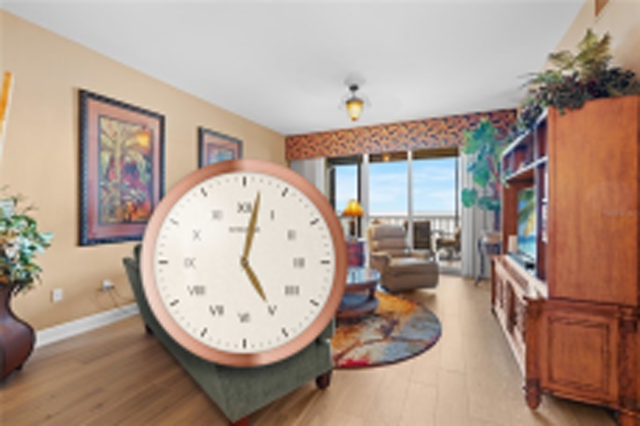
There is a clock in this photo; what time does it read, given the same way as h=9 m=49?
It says h=5 m=2
